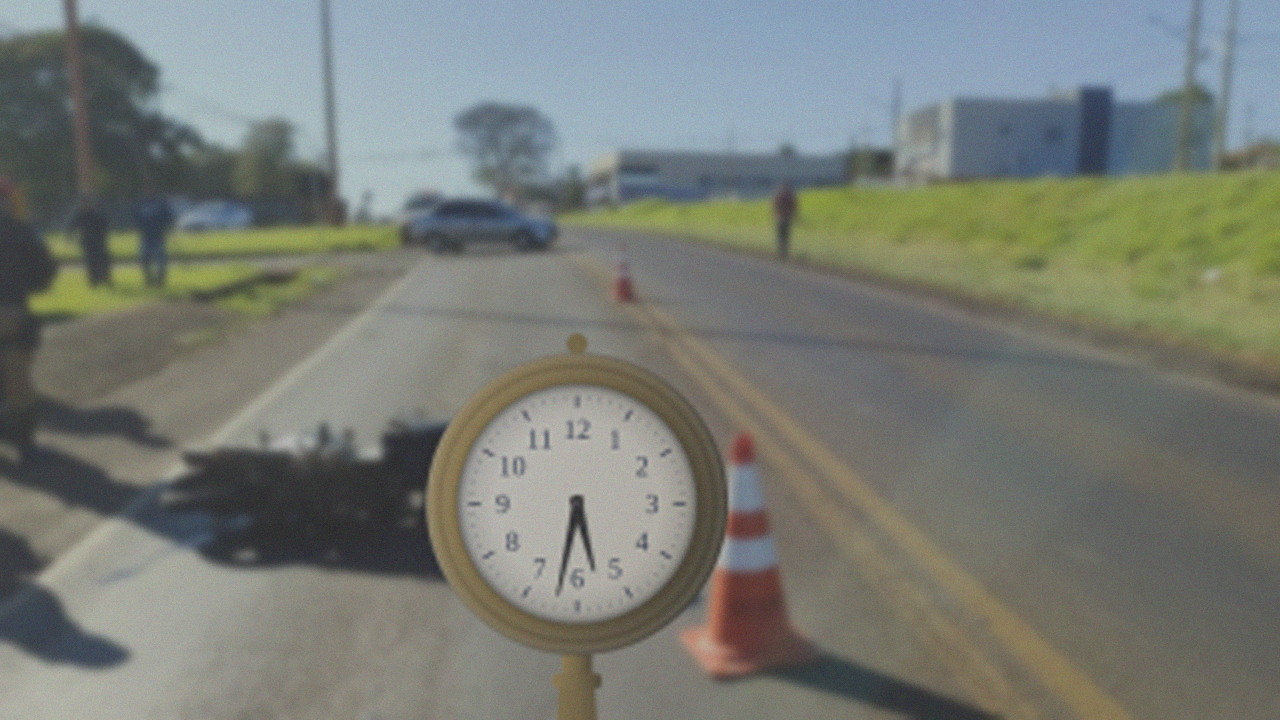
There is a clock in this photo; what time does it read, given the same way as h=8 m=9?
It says h=5 m=32
